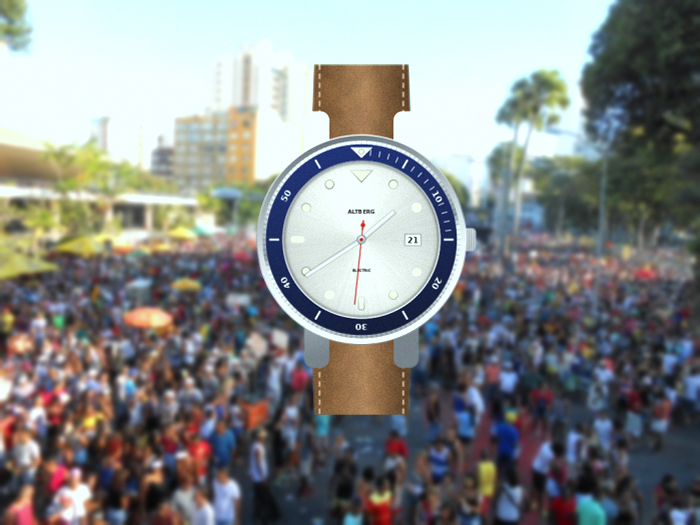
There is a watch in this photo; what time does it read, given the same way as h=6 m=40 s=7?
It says h=1 m=39 s=31
